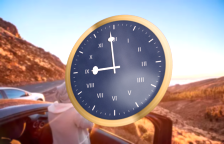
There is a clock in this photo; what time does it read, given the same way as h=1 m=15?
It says h=8 m=59
